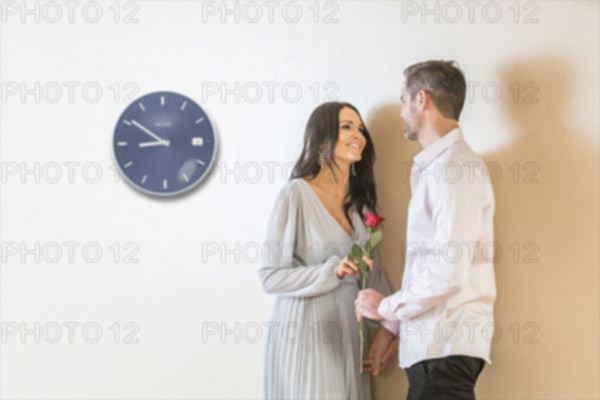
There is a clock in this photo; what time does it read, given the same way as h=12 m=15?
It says h=8 m=51
